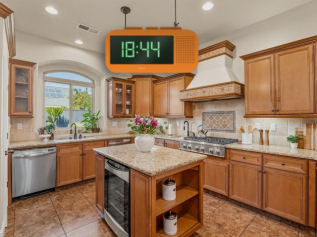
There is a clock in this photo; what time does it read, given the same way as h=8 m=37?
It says h=18 m=44
